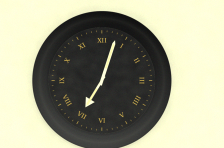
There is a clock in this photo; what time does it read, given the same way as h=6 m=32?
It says h=7 m=3
